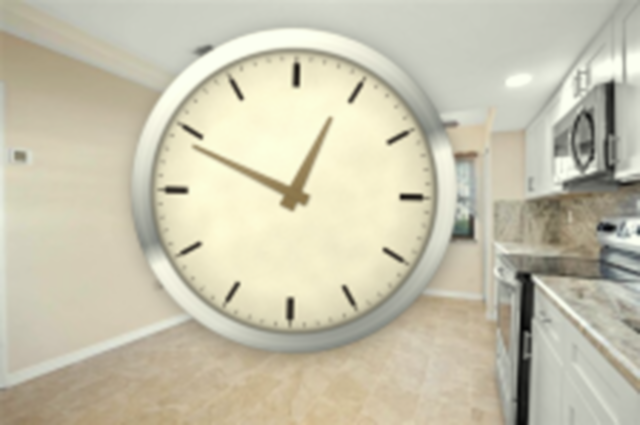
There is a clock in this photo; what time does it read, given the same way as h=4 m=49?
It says h=12 m=49
